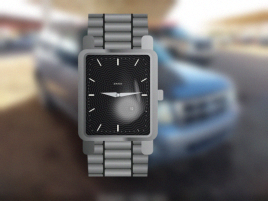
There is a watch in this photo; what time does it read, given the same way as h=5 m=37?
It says h=9 m=14
